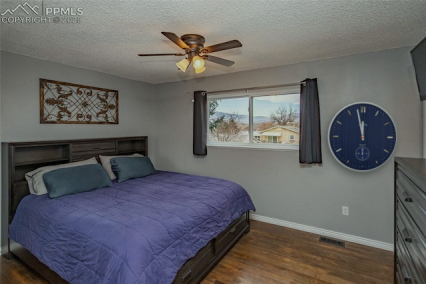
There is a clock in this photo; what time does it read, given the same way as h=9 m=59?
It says h=11 m=58
